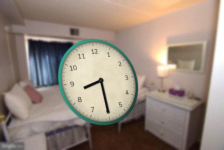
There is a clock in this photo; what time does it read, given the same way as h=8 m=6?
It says h=8 m=30
